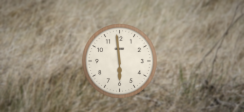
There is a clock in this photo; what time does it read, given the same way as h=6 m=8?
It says h=5 m=59
